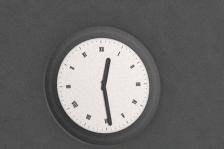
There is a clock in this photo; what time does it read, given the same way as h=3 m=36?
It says h=12 m=29
